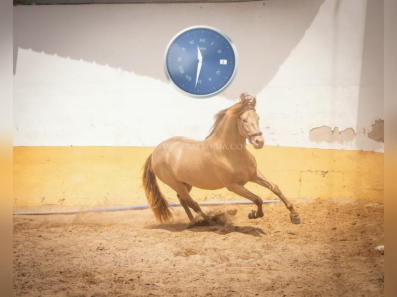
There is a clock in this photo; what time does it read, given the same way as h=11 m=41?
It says h=11 m=31
